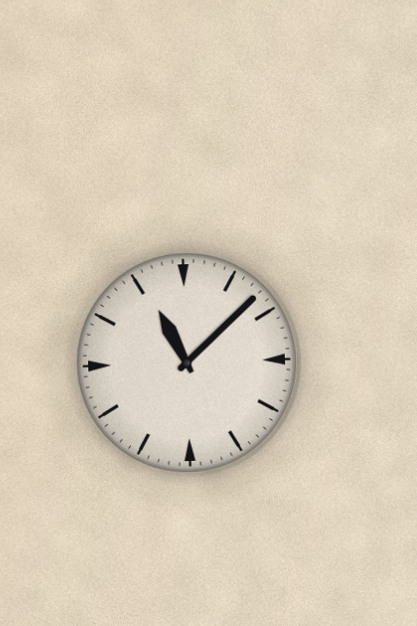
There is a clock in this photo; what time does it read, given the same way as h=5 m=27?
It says h=11 m=8
